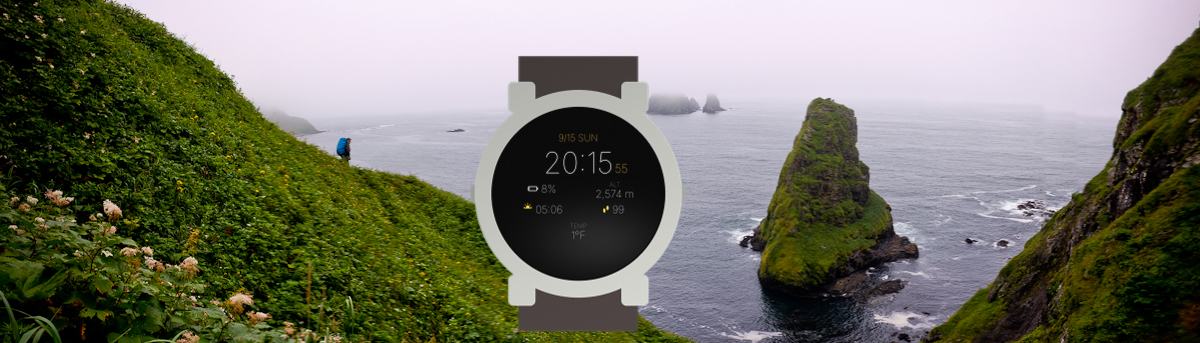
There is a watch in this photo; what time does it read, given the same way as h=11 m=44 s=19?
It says h=20 m=15 s=55
